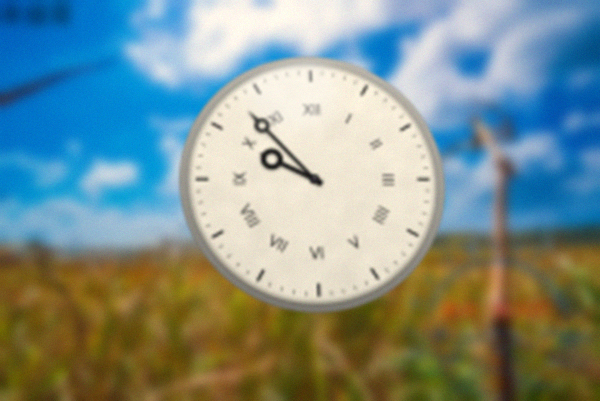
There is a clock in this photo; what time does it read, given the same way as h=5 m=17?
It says h=9 m=53
